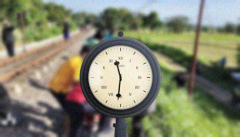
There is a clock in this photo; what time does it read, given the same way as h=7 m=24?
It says h=11 m=31
